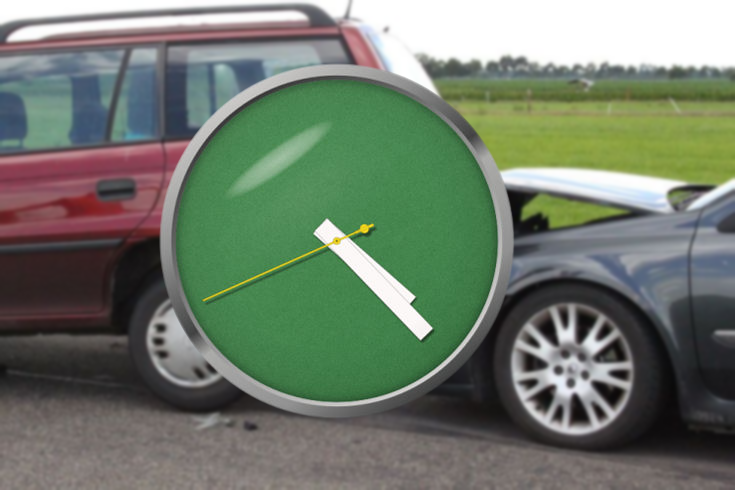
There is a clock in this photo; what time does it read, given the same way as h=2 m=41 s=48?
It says h=4 m=22 s=41
